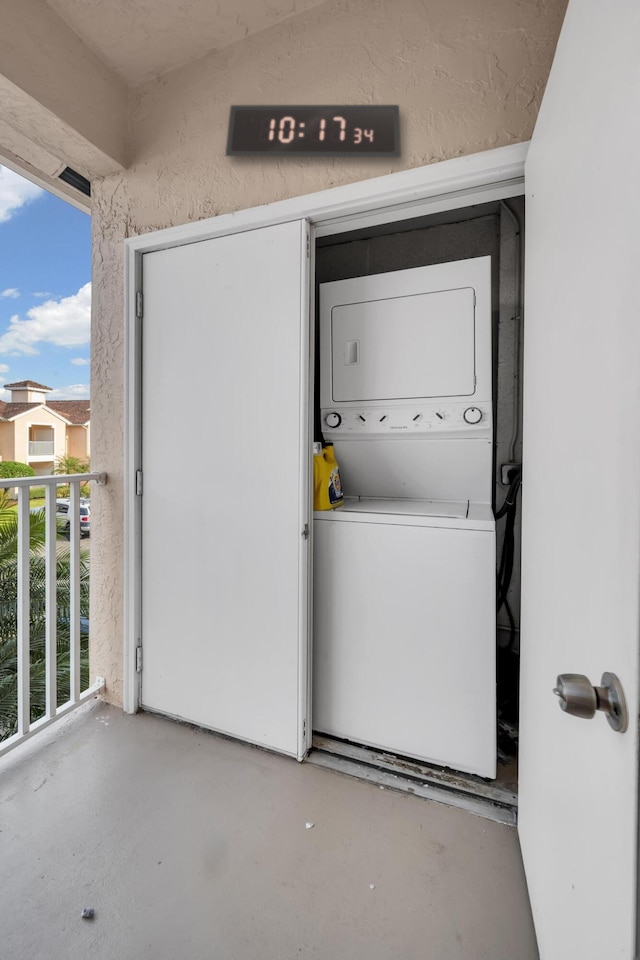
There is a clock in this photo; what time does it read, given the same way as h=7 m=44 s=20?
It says h=10 m=17 s=34
